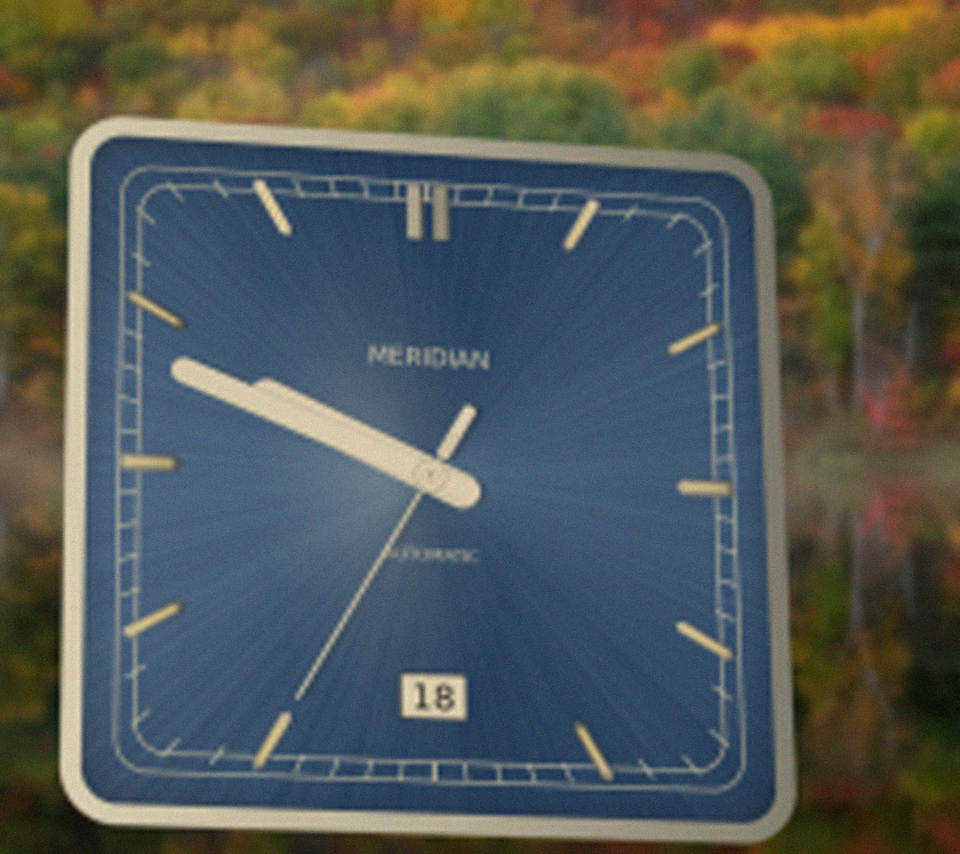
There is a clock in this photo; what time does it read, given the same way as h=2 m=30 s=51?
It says h=9 m=48 s=35
